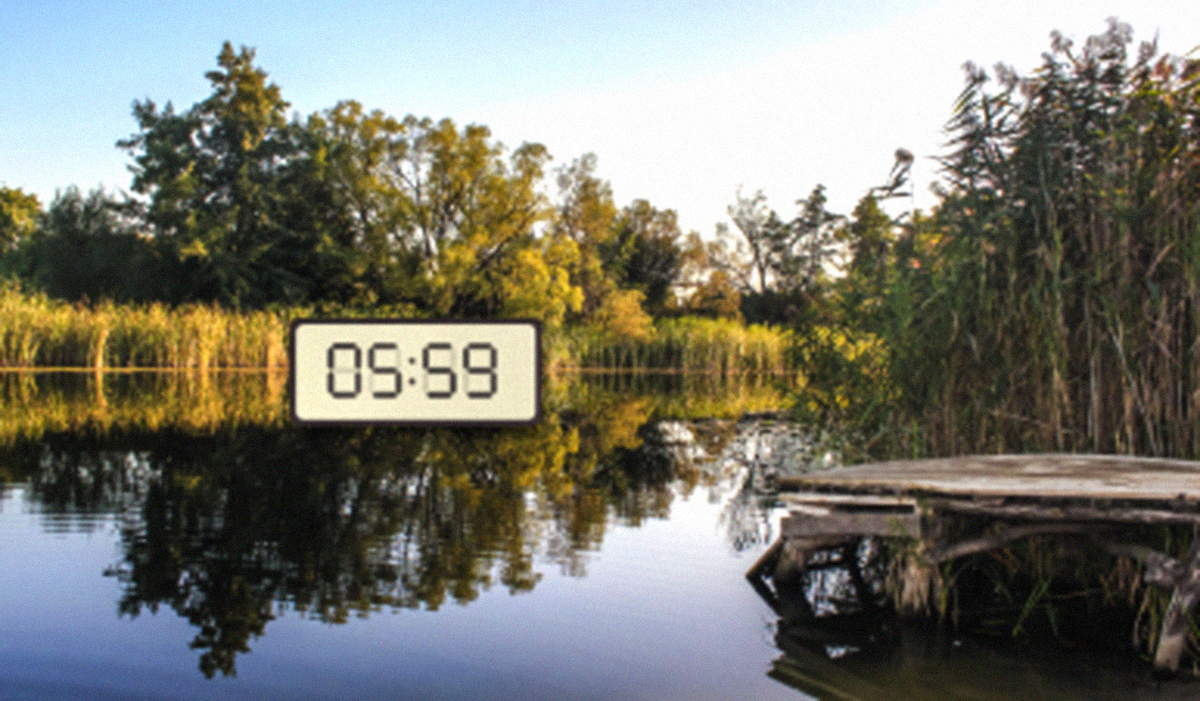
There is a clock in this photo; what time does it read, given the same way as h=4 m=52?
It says h=5 m=59
